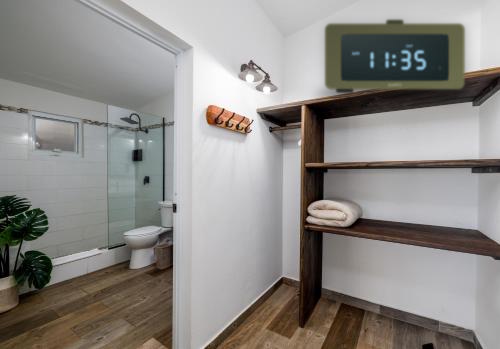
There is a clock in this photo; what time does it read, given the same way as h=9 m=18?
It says h=11 m=35
